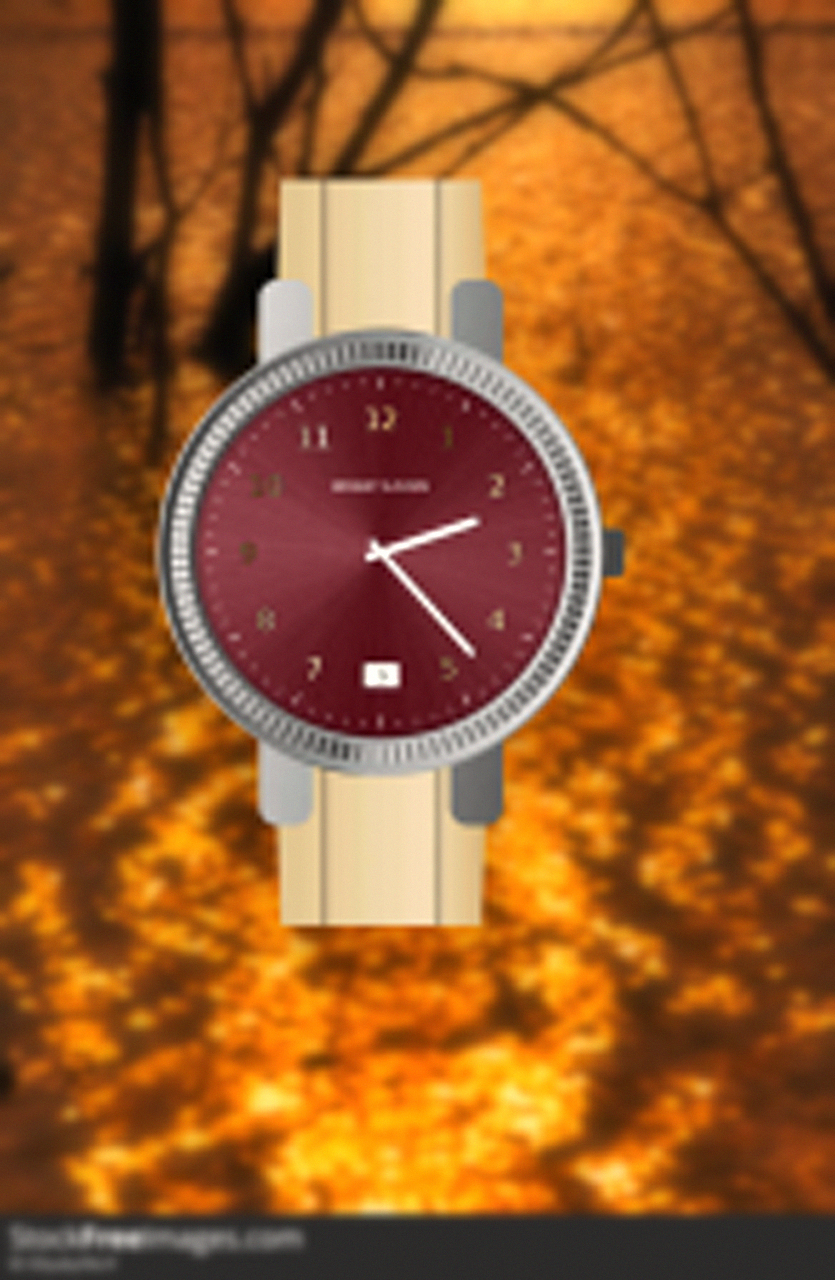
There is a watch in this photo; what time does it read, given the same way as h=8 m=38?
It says h=2 m=23
